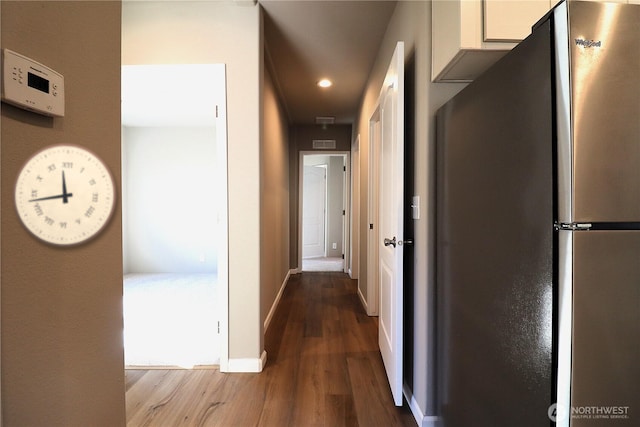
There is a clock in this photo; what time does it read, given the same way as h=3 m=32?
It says h=11 m=43
